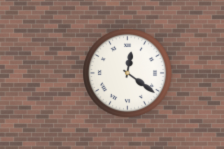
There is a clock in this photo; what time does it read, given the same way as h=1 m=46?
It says h=12 m=21
